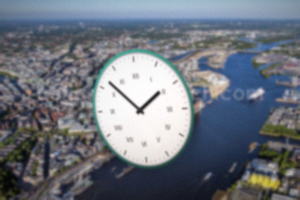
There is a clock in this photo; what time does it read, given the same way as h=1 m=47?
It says h=1 m=52
